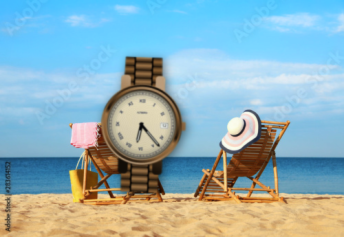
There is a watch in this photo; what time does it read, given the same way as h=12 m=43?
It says h=6 m=23
